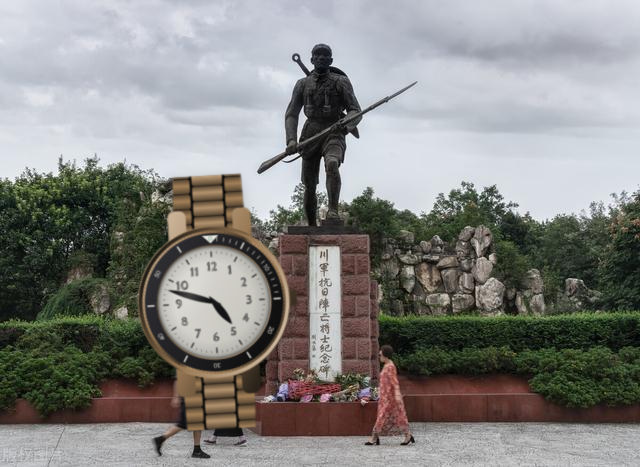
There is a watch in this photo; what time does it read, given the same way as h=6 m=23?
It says h=4 m=48
